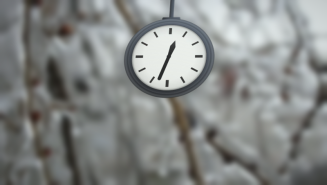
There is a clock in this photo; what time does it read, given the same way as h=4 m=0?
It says h=12 m=33
